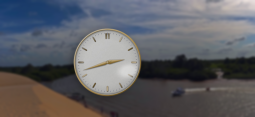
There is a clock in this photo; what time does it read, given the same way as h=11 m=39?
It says h=2 m=42
